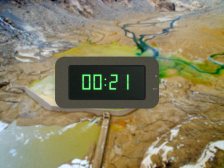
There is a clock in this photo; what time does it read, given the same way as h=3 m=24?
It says h=0 m=21
